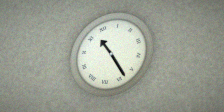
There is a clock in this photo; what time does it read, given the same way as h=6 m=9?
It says h=11 m=28
